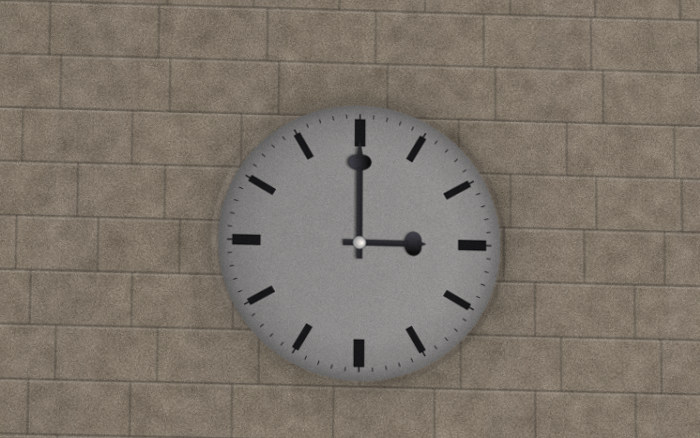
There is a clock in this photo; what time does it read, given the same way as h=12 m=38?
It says h=3 m=0
